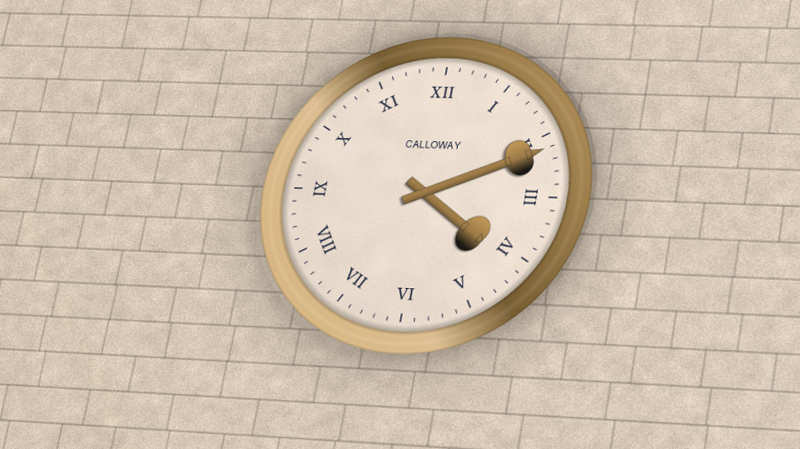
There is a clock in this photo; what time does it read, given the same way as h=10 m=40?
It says h=4 m=11
